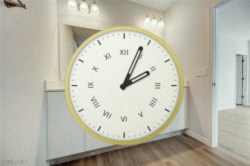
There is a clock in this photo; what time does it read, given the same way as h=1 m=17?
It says h=2 m=4
